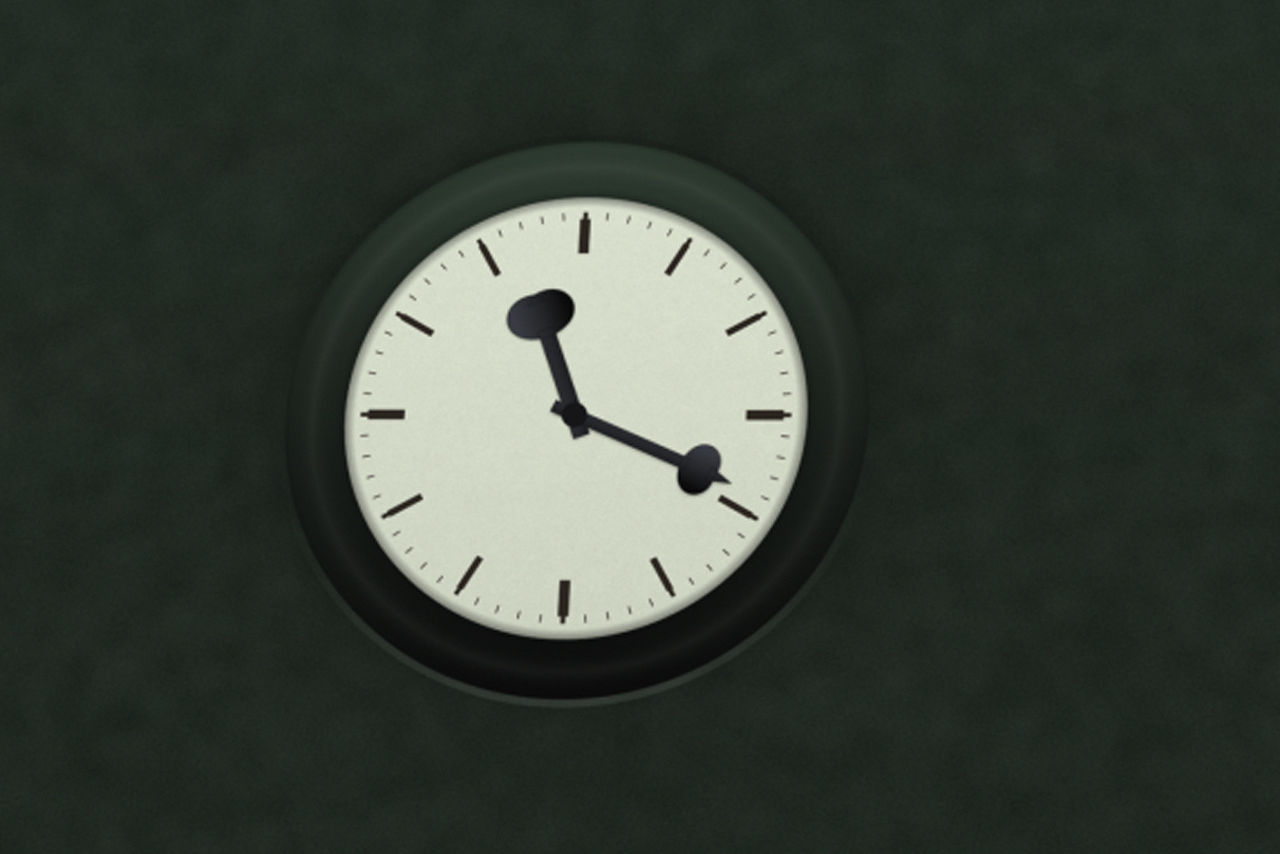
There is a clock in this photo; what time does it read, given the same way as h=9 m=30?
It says h=11 m=19
